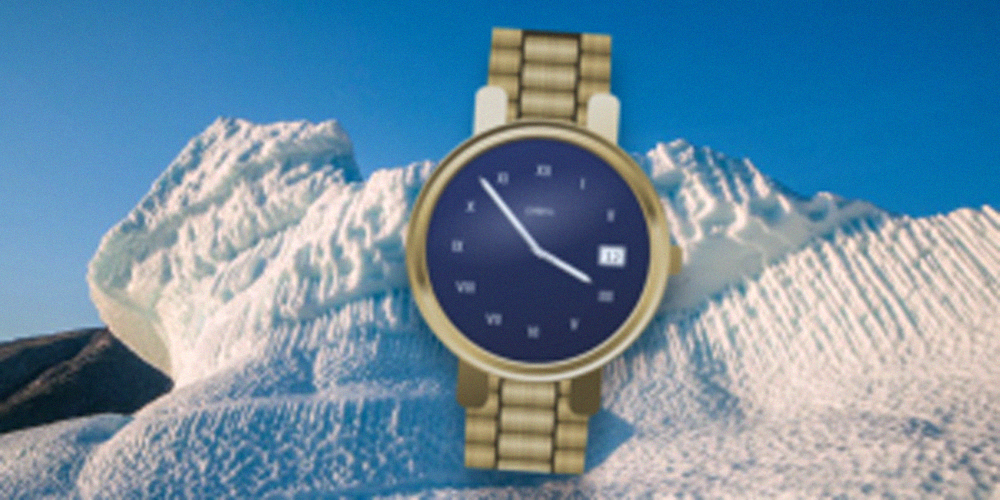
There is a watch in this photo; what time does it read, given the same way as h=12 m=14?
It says h=3 m=53
